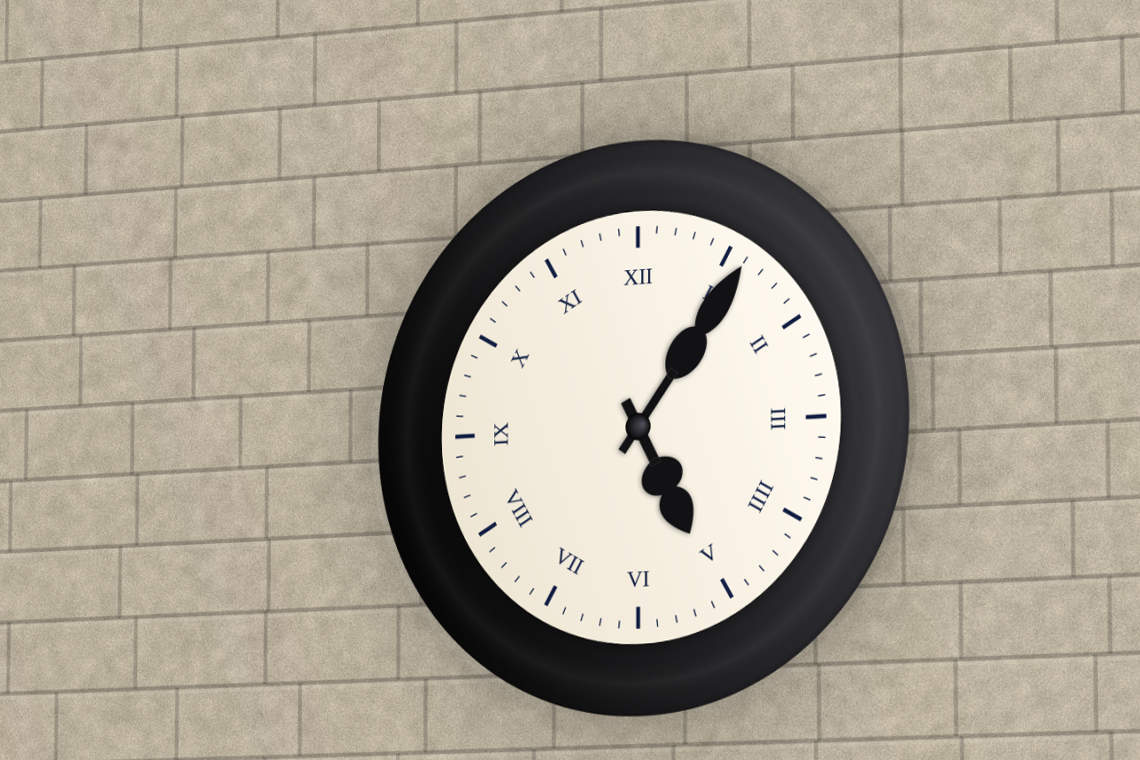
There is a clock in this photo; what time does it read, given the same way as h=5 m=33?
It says h=5 m=6
